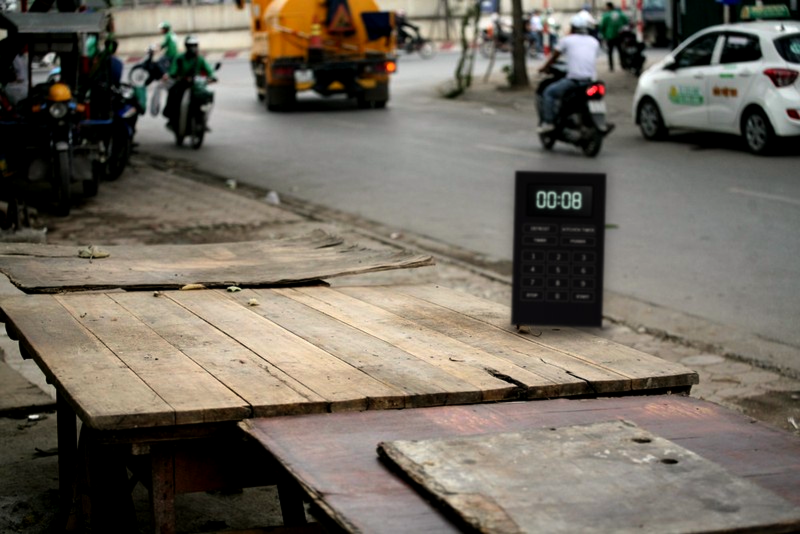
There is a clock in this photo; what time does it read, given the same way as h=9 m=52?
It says h=0 m=8
